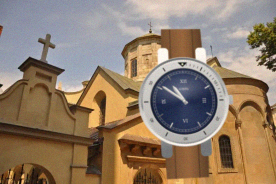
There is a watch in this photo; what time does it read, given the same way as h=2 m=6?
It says h=10 m=51
